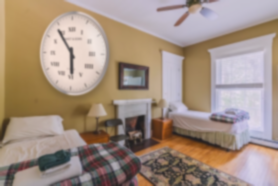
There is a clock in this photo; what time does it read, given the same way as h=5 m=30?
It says h=5 m=54
